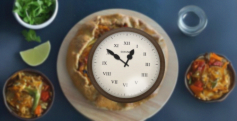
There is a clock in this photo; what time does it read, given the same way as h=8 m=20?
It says h=12 m=51
